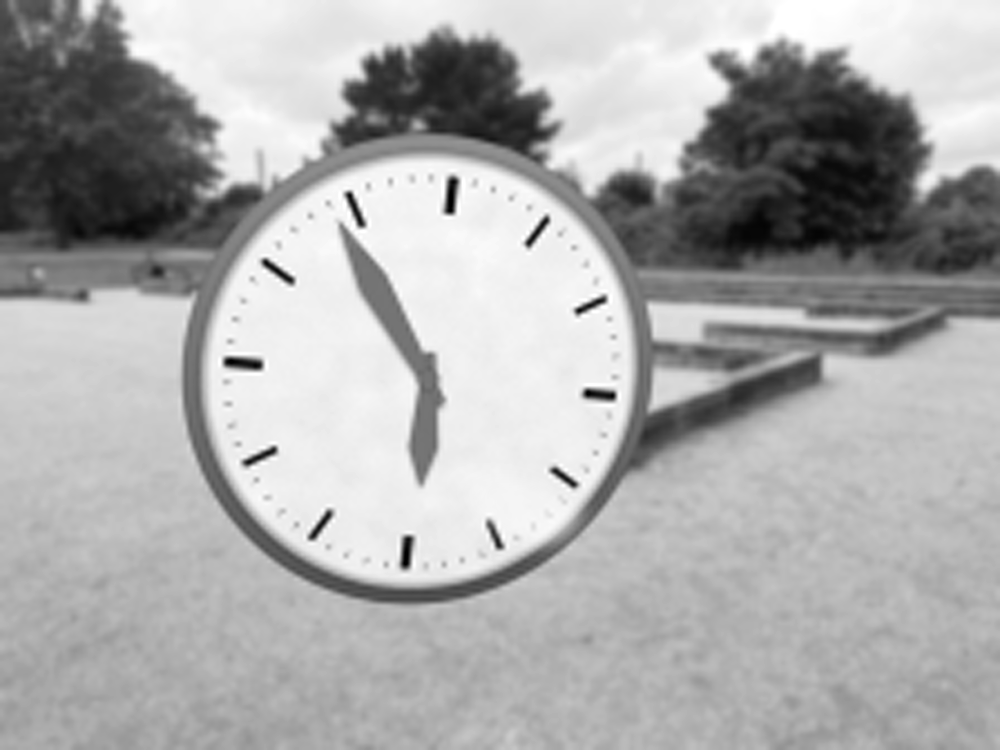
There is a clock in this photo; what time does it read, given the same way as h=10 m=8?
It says h=5 m=54
